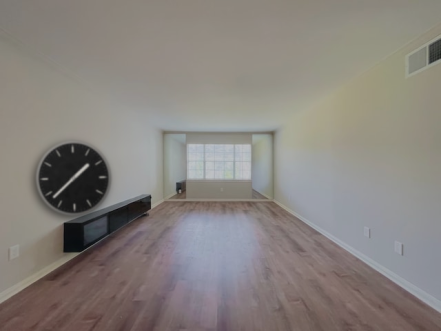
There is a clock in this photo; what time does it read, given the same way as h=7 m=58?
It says h=1 m=38
